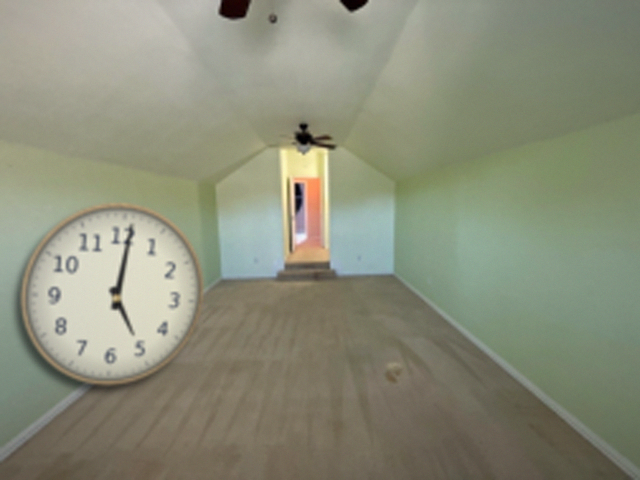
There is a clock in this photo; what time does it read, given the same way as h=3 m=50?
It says h=5 m=1
